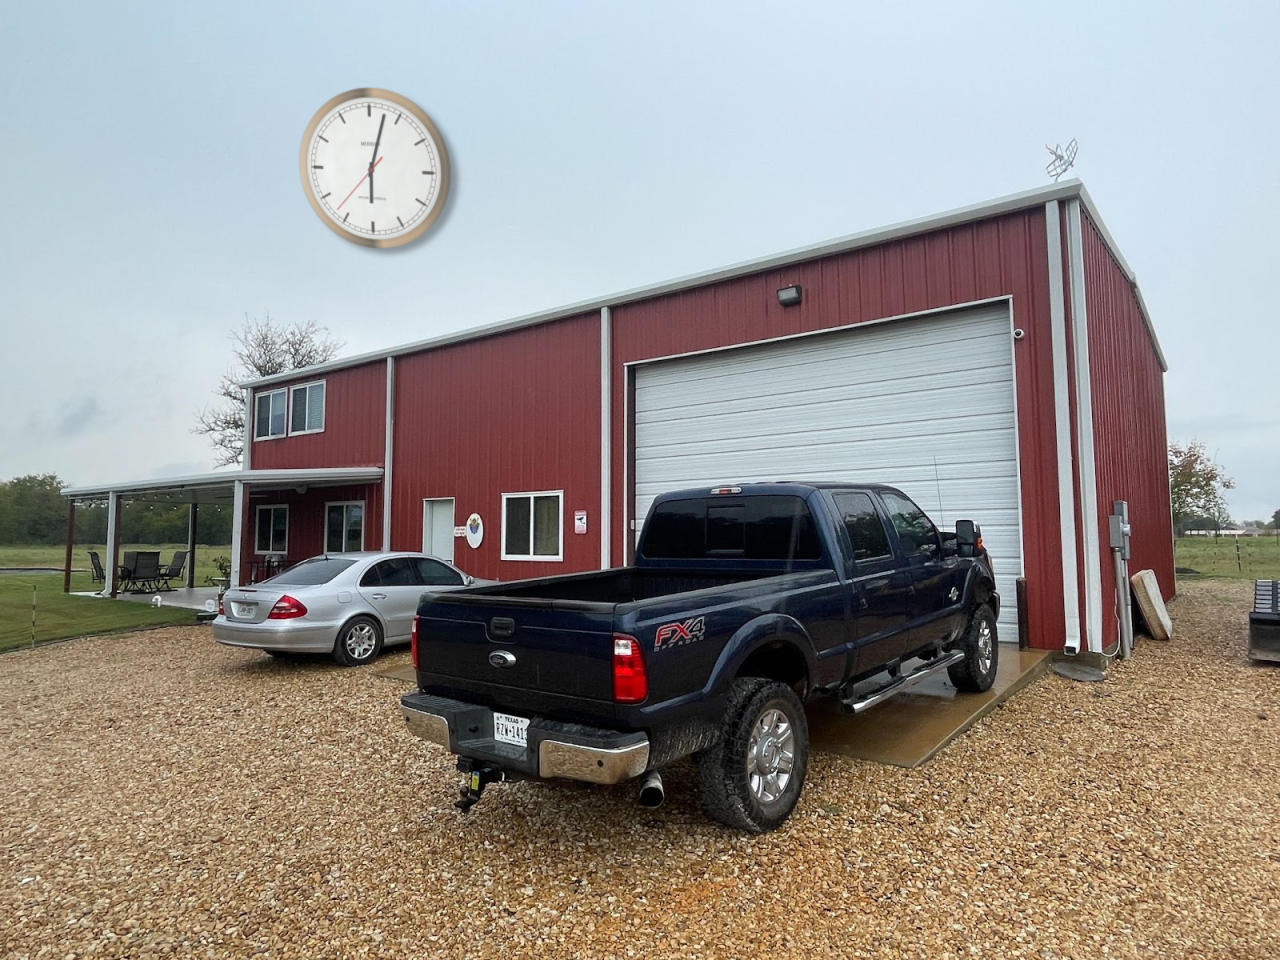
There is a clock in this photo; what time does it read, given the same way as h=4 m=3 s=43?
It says h=6 m=2 s=37
